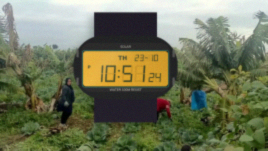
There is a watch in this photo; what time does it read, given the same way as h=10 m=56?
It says h=10 m=51
